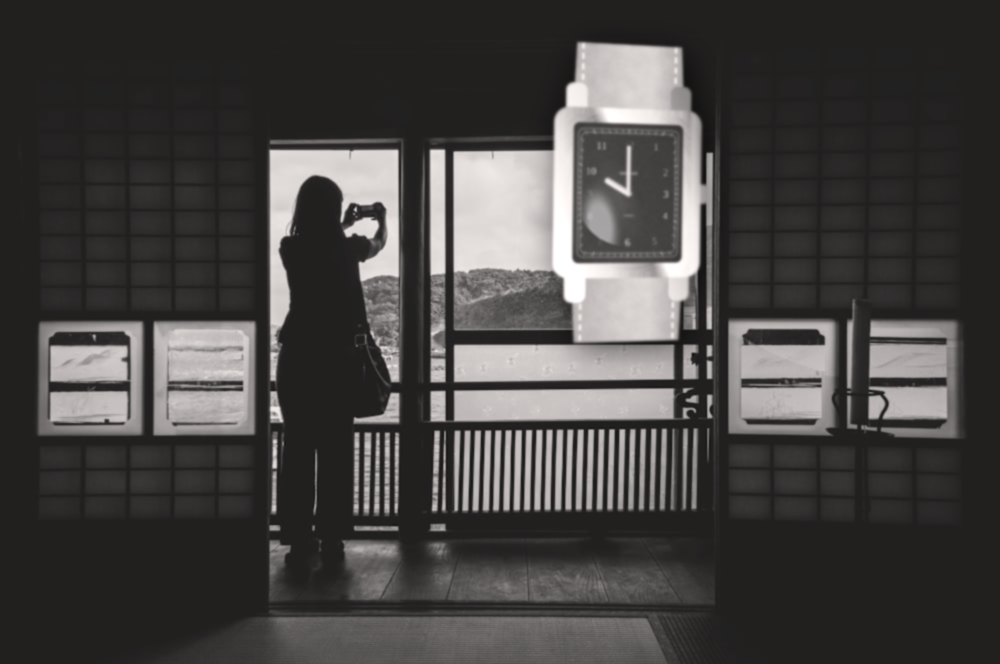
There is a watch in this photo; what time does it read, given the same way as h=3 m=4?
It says h=10 m=0
